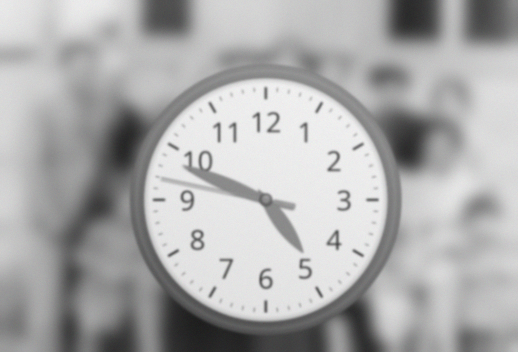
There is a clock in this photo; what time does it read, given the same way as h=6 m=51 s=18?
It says h=4 m=48 s=47
